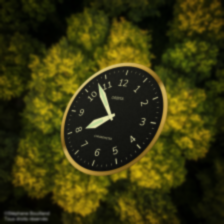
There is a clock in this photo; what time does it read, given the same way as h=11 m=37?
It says h=7 m=53
